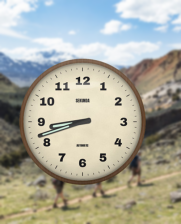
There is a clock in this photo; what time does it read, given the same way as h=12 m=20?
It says h=8 m=42
